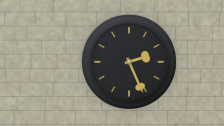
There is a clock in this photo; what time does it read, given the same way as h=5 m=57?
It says h=2 m=26
